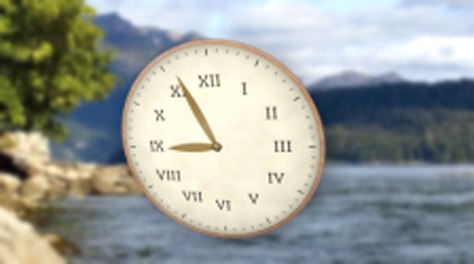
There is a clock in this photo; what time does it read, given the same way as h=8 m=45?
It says h=8 m=56
